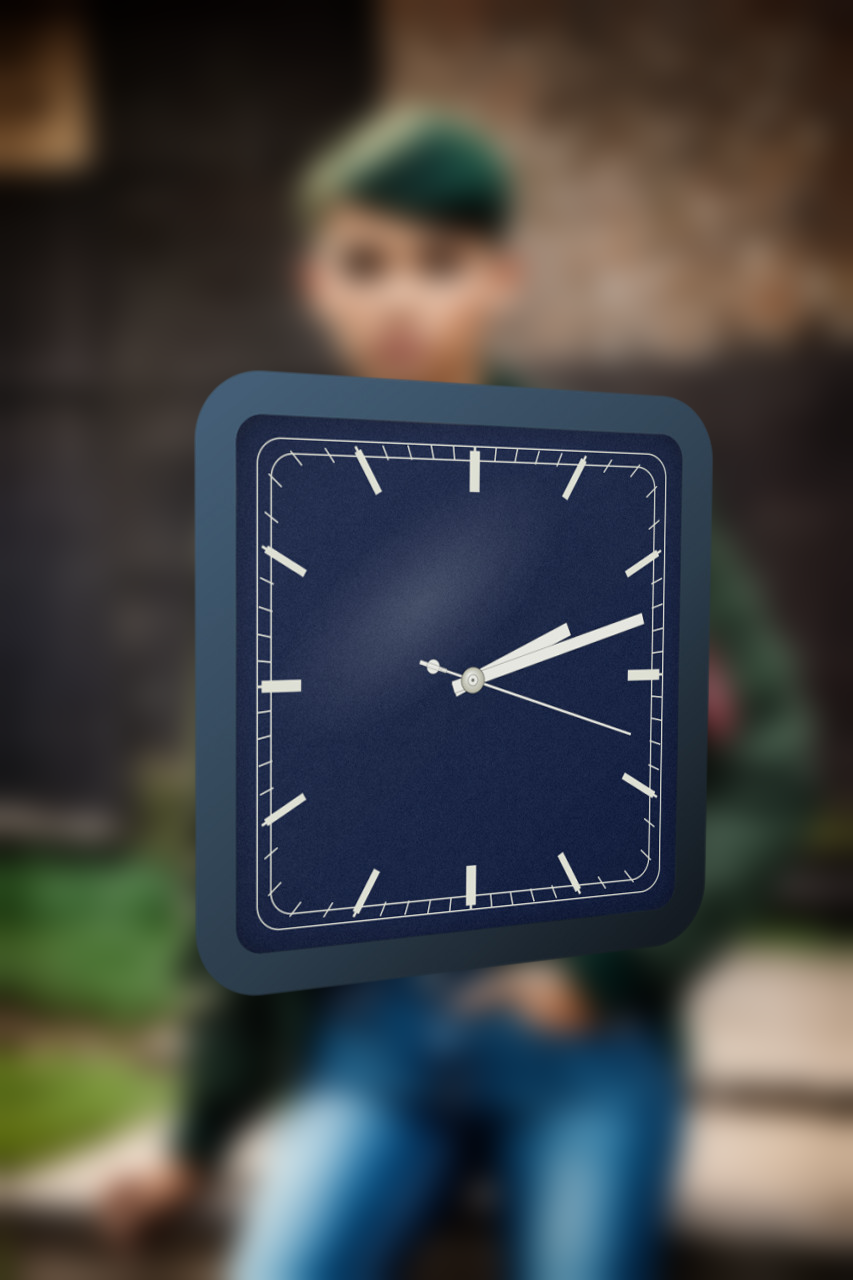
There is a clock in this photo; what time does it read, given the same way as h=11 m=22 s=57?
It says h=2 m=12 s=18
